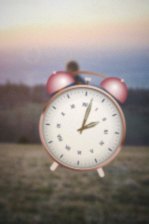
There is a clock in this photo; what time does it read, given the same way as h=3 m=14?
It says h=2 m=2
